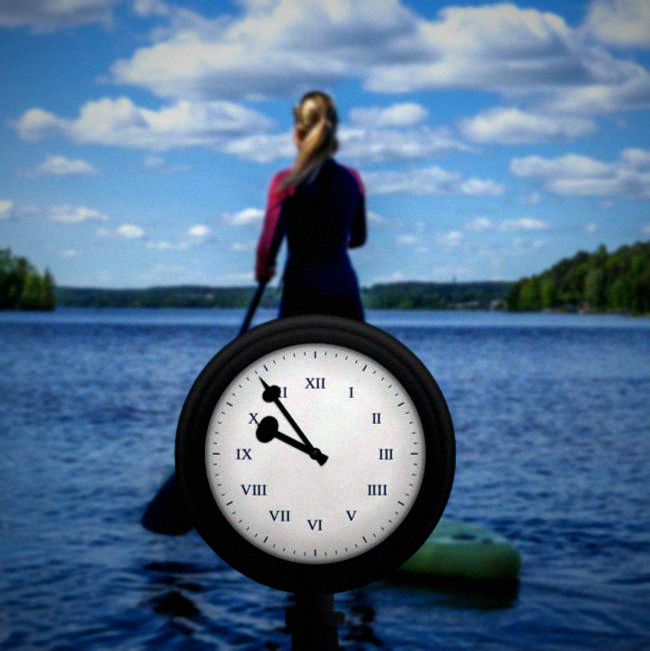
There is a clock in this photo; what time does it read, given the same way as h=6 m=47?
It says h=9 m=54
